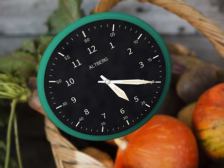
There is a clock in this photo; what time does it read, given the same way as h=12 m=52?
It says h=5 m=20
